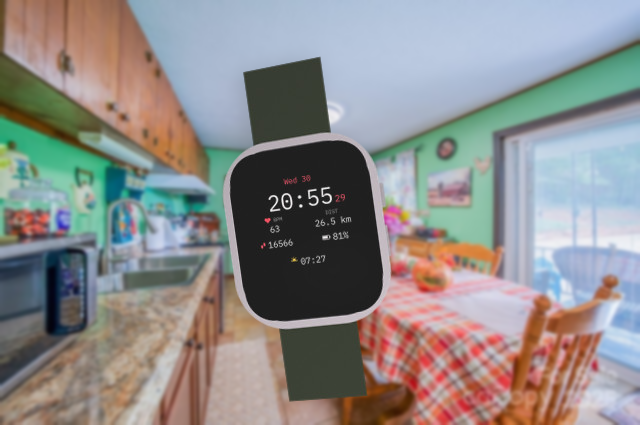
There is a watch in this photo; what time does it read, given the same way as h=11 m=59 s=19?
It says h=20 m=55 s=29
